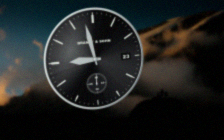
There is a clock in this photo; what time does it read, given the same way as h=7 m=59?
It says h=8 m=58
